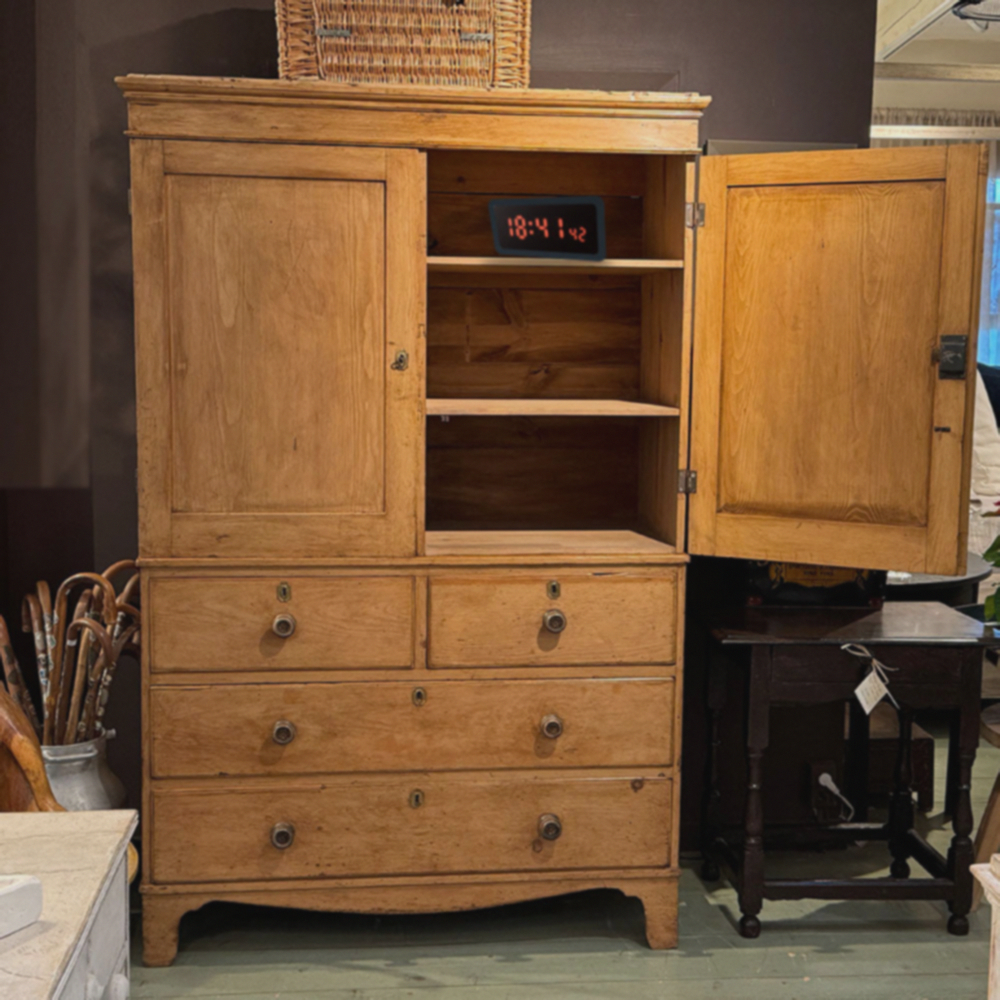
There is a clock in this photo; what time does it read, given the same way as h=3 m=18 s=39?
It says h=18 m=41 s=42
